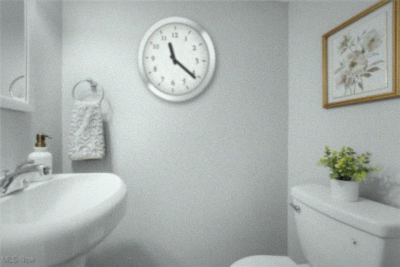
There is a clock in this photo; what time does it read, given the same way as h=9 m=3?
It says h=11 m=21
